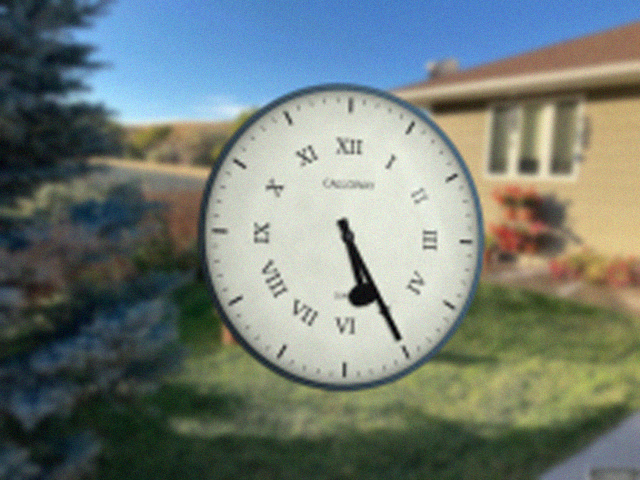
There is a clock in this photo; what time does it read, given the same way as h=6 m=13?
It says h=5 m=25
